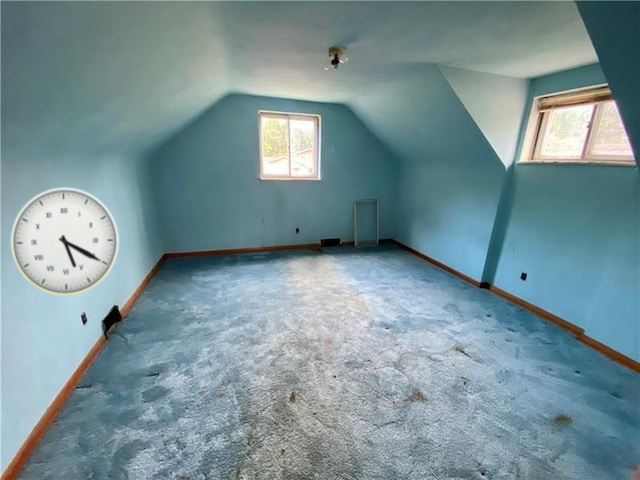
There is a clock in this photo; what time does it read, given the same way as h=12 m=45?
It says h=5 m=20
